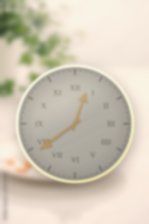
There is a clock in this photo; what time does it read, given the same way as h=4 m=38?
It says h=12 m=39
